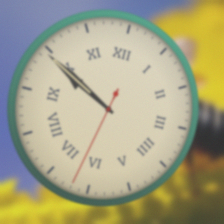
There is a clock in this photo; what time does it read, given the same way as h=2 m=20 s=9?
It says h=9 m=49 s=32
